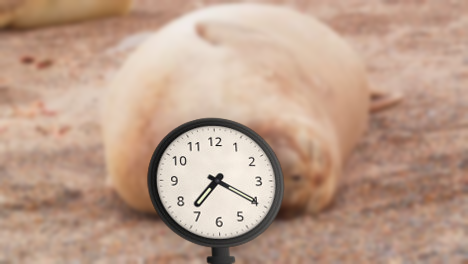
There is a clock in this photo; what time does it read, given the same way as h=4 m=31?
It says h=7 m=20
